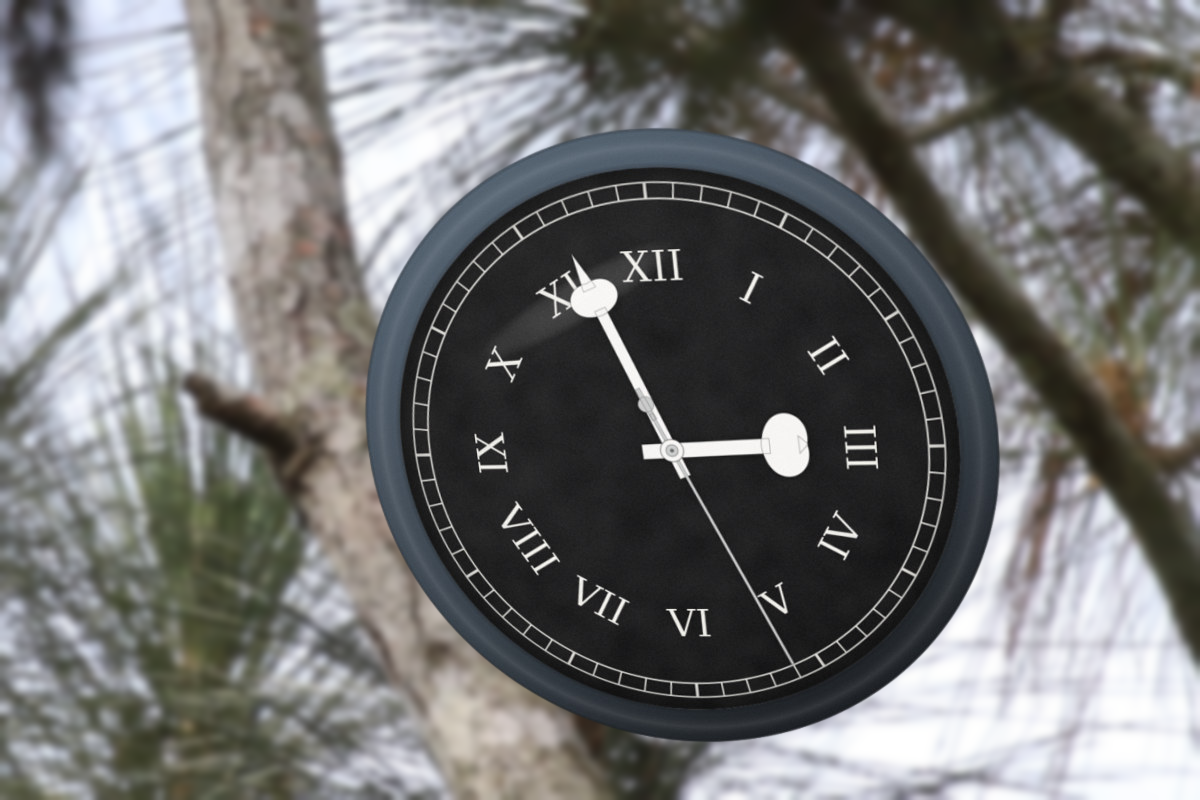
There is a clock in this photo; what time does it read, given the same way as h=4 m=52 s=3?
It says h=2 m=56 s=26
